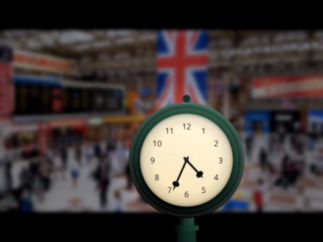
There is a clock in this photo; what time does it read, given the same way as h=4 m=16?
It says h=4 m=34
